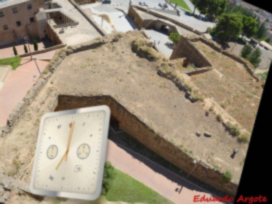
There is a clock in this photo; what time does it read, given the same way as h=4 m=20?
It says h=7 m=1
